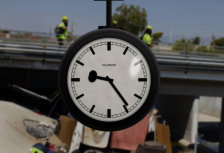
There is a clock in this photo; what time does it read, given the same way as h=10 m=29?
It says h=9 m=24
